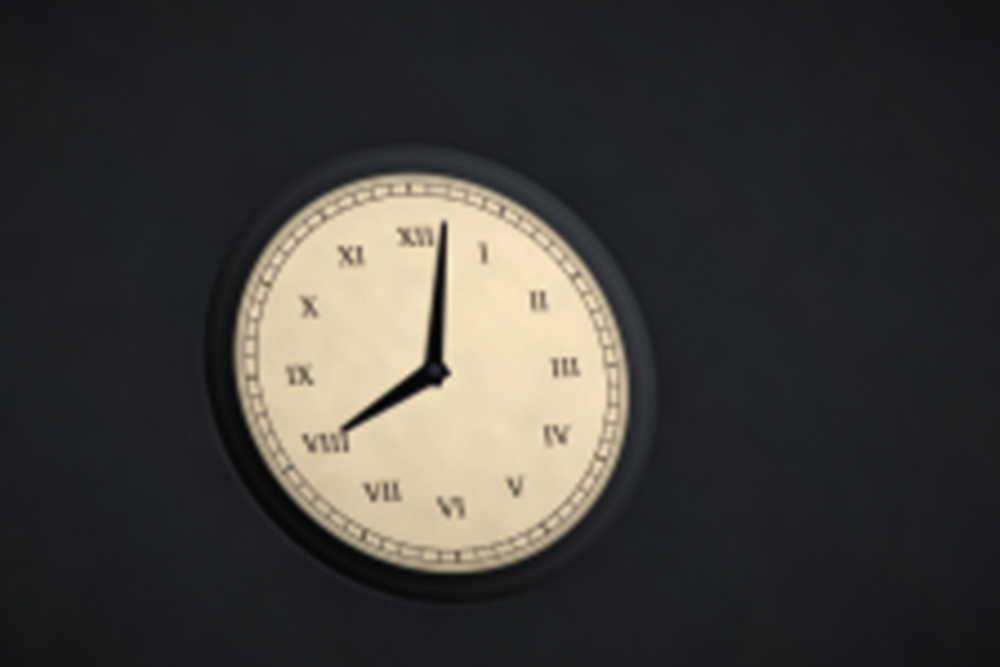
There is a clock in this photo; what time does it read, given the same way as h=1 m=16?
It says h=8 m=2
